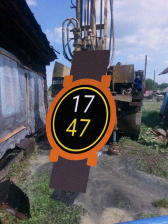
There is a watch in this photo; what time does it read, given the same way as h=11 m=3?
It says h=17 m=47
